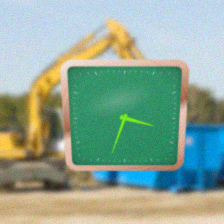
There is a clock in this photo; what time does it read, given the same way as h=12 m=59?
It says h=3 m=33
